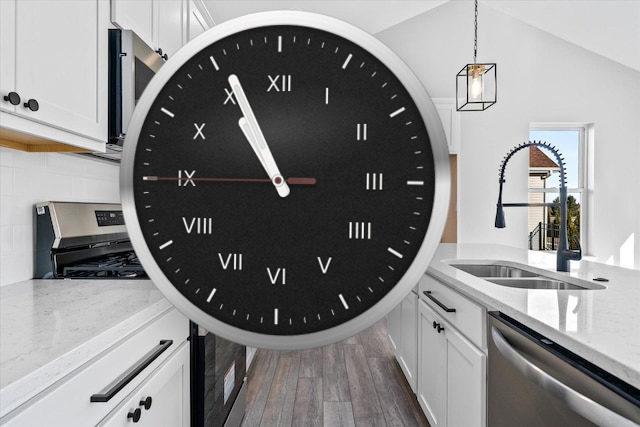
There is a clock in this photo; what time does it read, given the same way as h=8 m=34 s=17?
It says h=10 m=55 s=45
